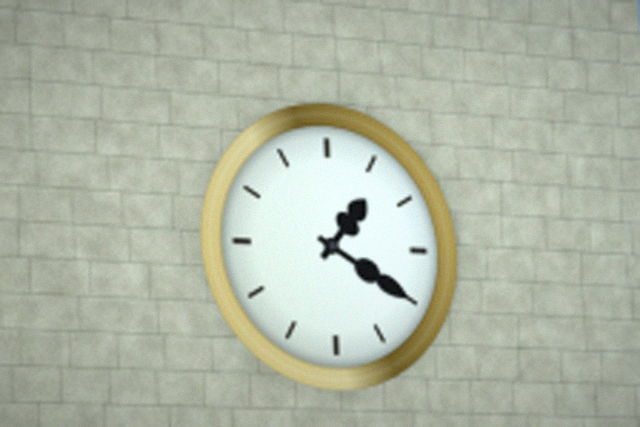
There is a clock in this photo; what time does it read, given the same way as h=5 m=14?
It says h=1 m=20
